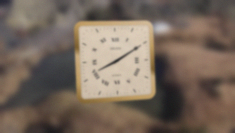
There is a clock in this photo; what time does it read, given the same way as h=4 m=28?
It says h=8 m=10
